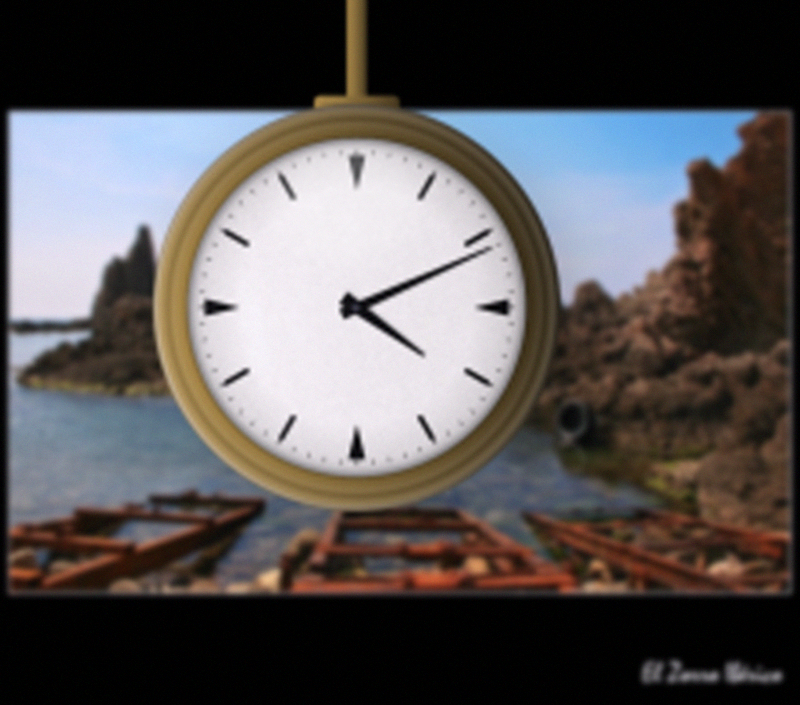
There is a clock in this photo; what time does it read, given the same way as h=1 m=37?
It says h=4 m=11
